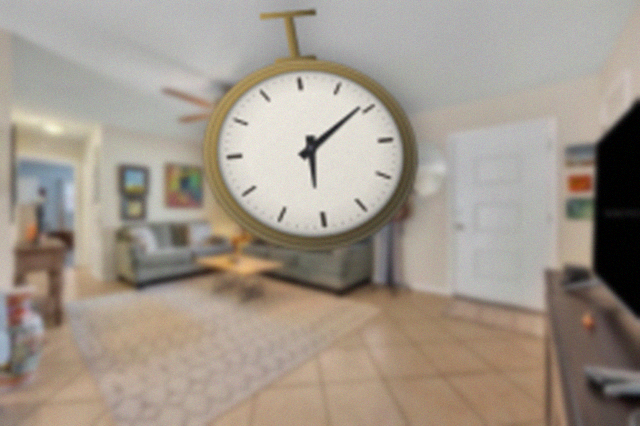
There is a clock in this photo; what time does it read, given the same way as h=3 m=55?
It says h=6 m=9
